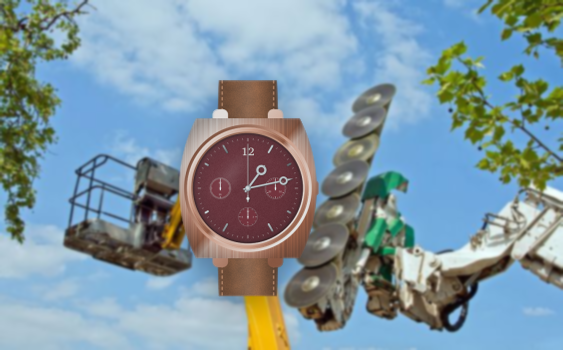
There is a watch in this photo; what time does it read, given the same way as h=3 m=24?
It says h=1 m=13
